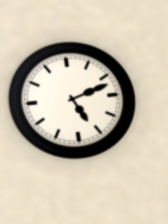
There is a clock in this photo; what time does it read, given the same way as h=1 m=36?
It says h=5 m=12
